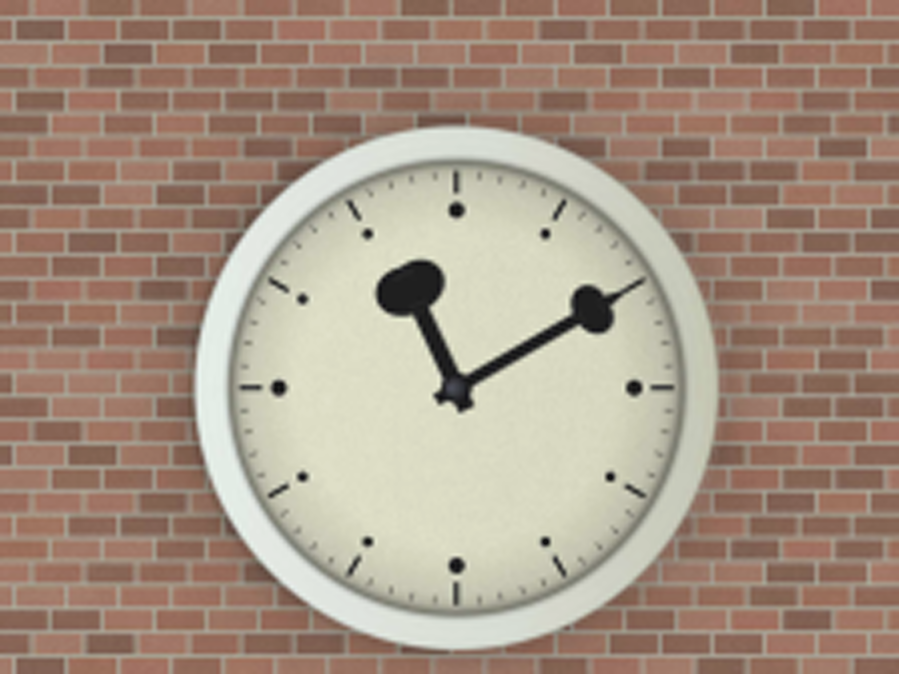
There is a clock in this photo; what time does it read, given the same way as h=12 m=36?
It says h=11 m=10
